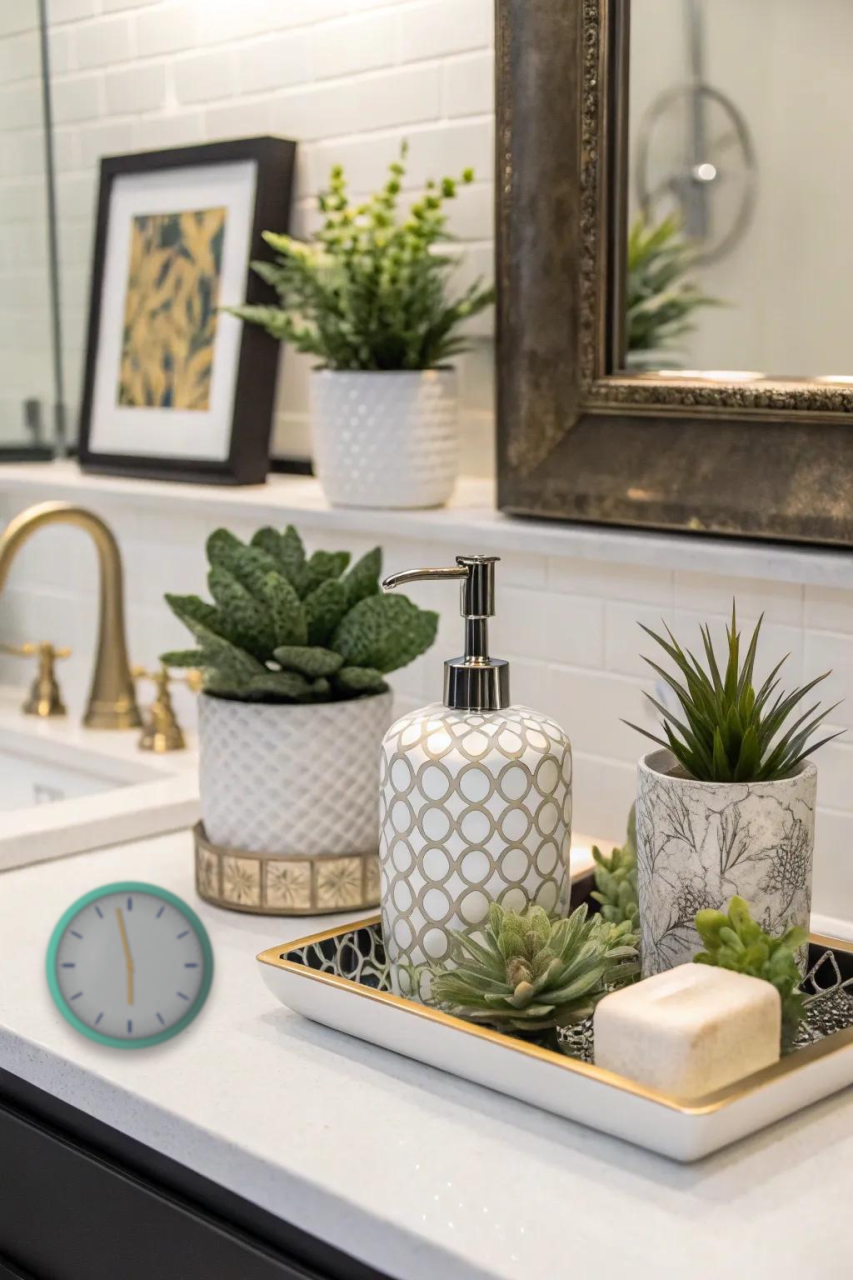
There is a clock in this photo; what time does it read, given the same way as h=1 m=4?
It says h=5 m=58
